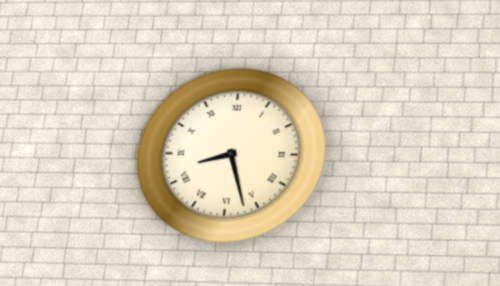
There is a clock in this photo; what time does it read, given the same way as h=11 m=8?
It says h=8 m=27
